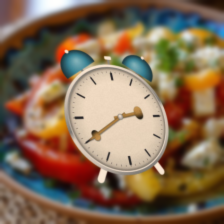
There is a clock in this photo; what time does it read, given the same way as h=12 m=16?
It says h=2 m=40
